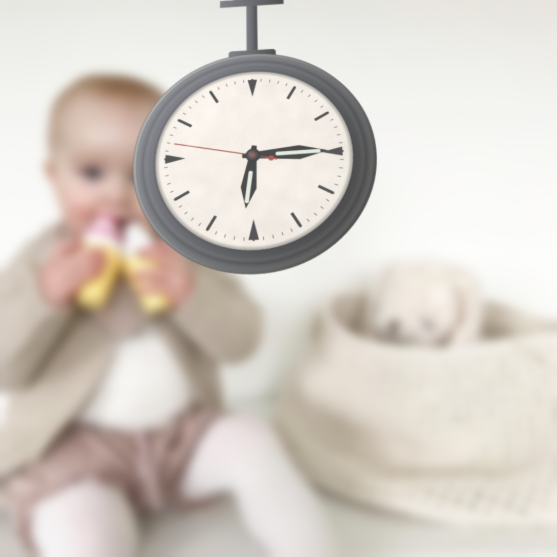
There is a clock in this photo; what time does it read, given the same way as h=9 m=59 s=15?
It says h=6 m=14 s=47
